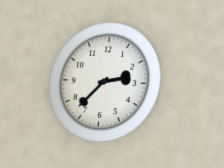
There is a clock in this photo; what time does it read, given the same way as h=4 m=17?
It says h=2 m=37
